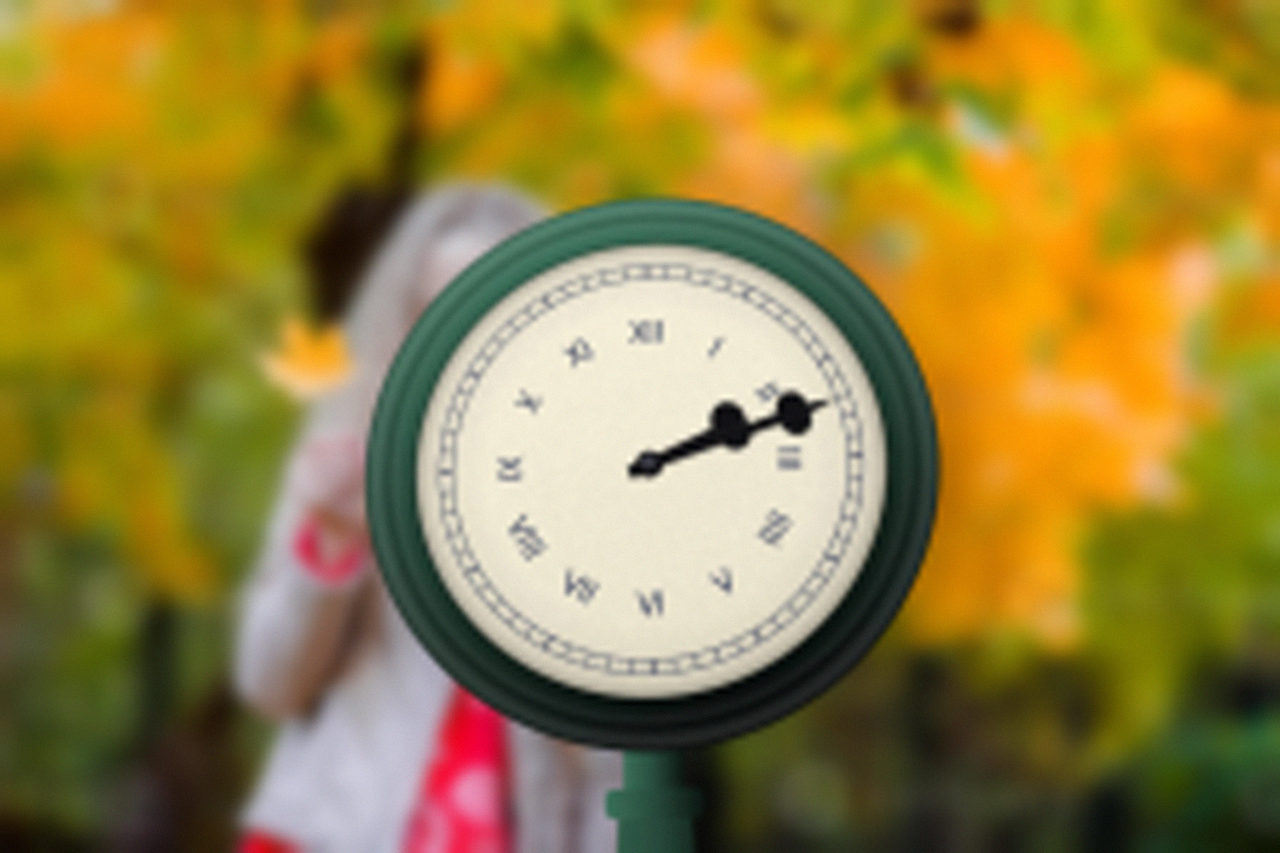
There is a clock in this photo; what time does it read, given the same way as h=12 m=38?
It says h=2 m=12
